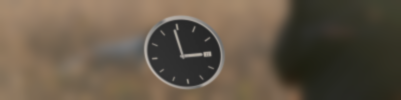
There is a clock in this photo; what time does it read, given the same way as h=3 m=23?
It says h=2 m=59
